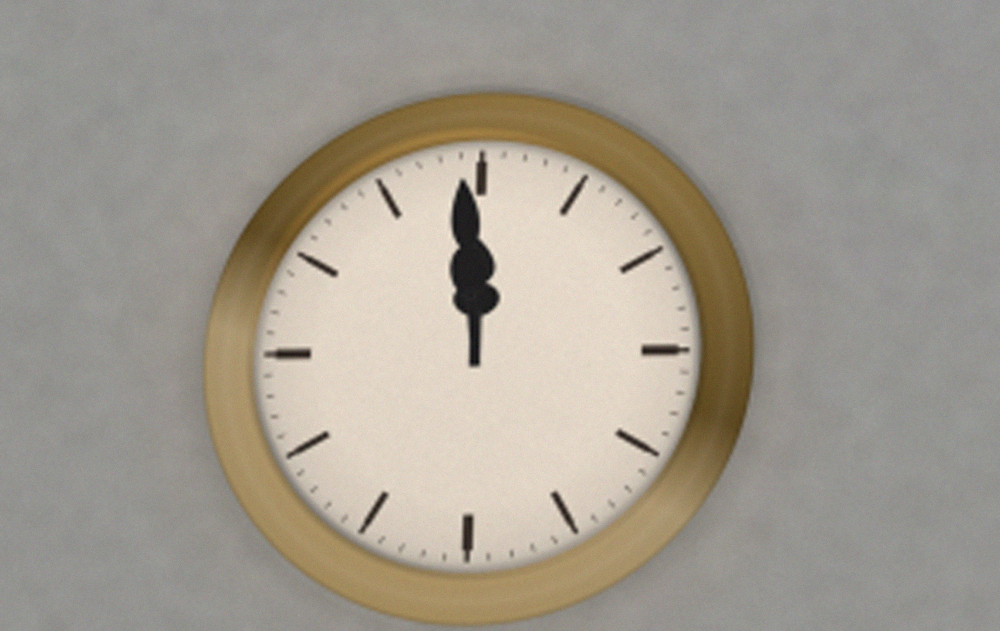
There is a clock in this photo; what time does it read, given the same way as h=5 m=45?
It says h=11 m=59
